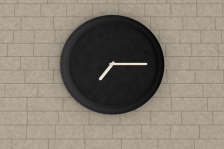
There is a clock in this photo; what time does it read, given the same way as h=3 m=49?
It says h=7 m=15
